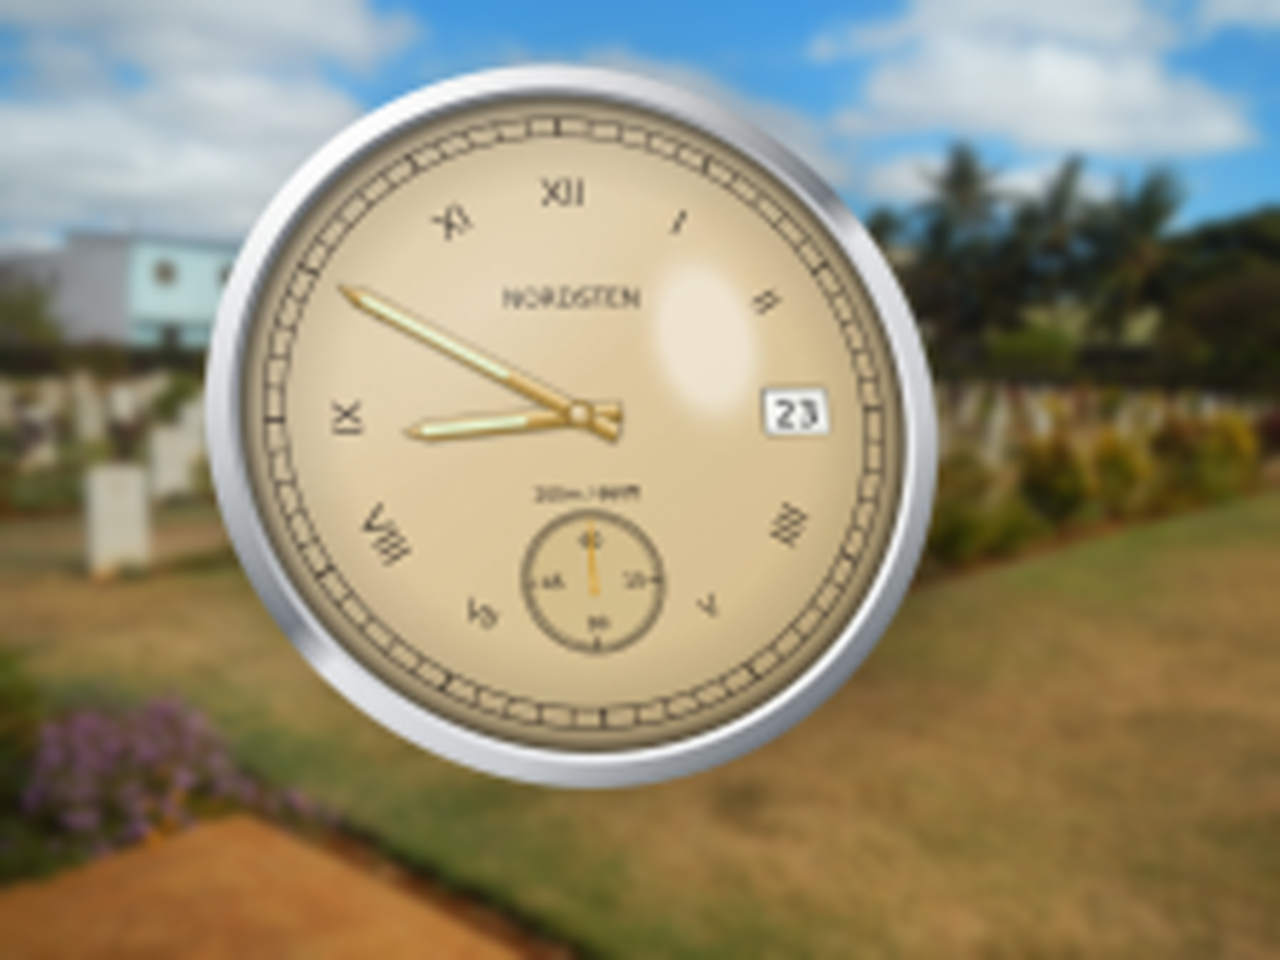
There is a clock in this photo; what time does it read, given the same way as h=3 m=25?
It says h=8 m=50
